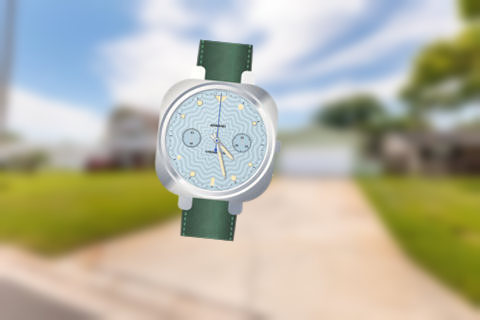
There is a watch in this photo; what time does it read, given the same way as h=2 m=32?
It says h=4 m=27
